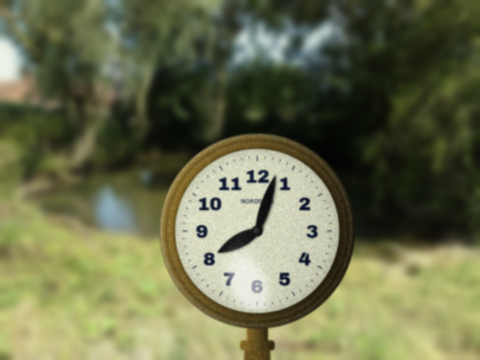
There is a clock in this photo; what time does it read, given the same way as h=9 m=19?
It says h=8 m=3
